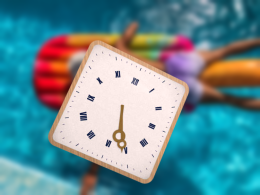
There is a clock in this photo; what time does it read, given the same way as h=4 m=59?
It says h=5 m=26
